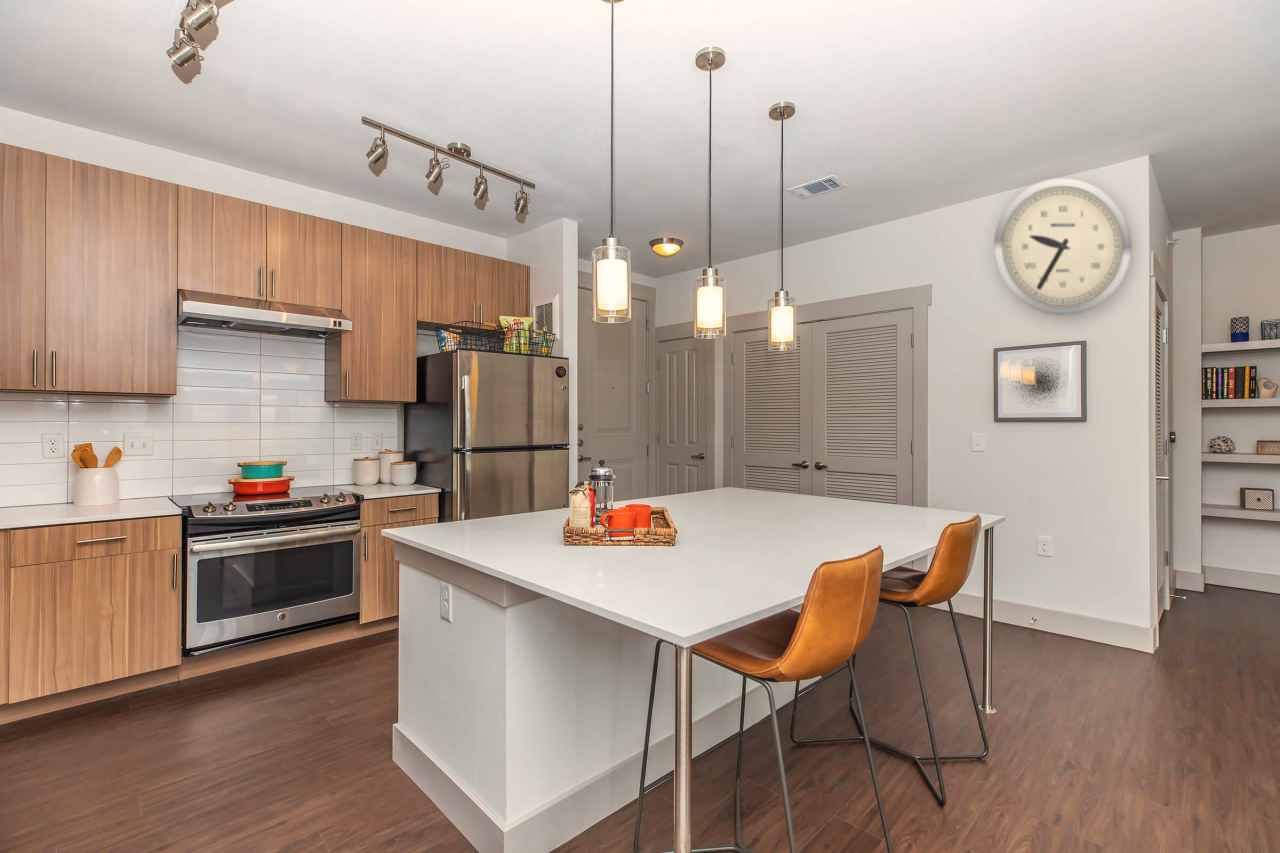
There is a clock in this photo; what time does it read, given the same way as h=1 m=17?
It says h=9 m=35
